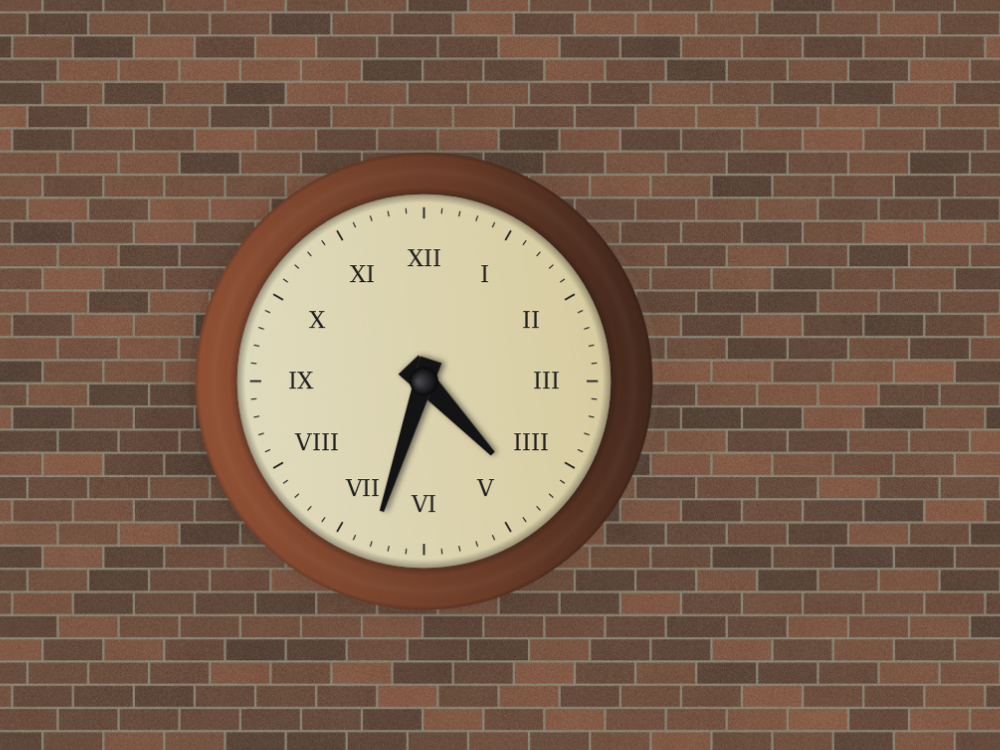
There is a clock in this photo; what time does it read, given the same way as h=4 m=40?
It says h=4 m=33
